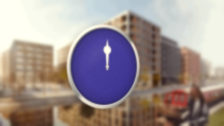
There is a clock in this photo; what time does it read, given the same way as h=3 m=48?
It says h=12 m=0
